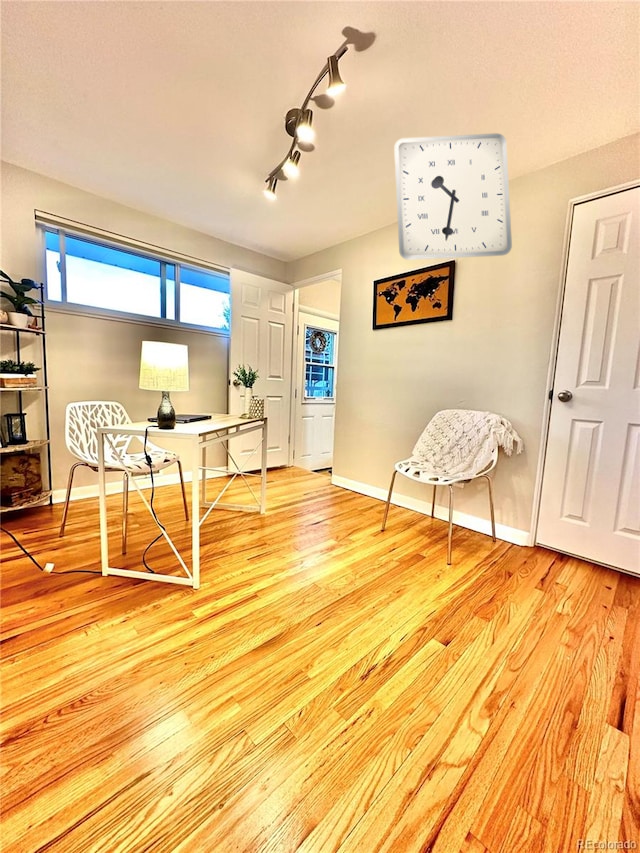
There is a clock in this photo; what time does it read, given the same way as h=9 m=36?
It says h=10 m=32
